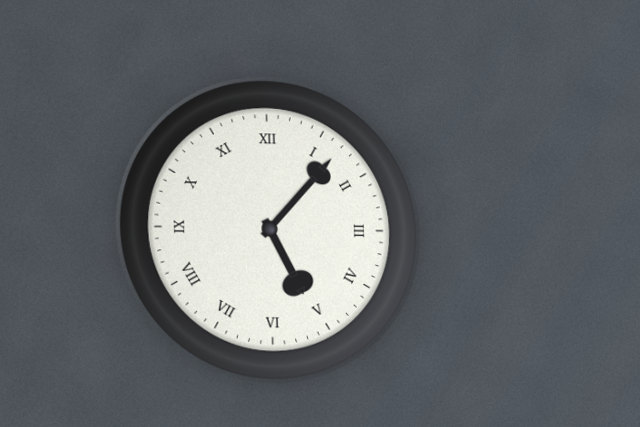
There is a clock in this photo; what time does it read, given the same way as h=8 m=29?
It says h=5 m=7
